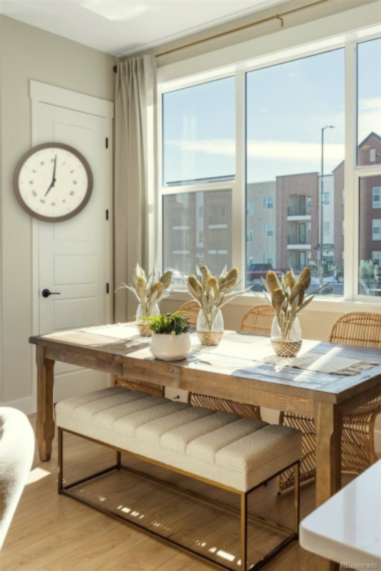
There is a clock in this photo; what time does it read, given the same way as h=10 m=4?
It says h=7 m=1
